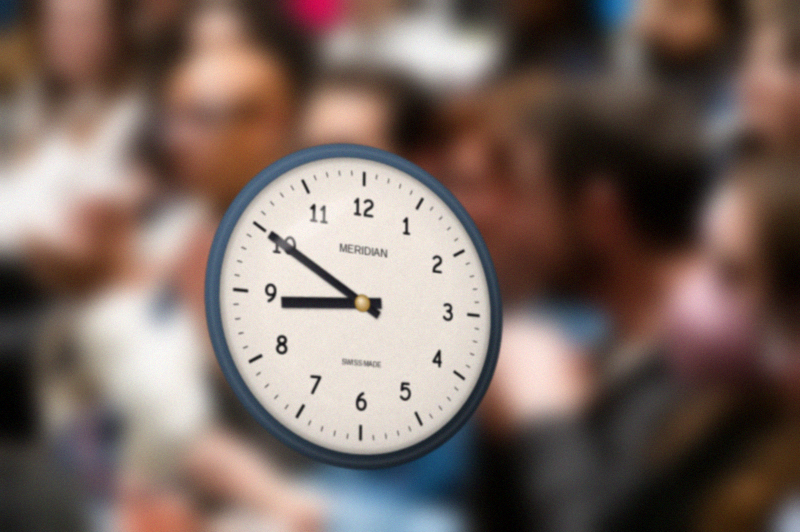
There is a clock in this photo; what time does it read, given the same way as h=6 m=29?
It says h=8 m=50
